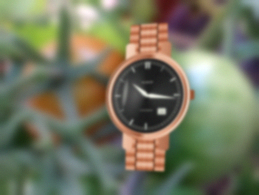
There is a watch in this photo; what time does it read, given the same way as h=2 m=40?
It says h=10 m=16
